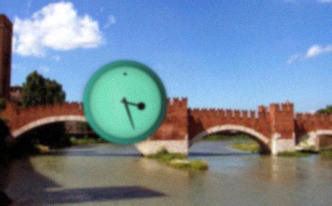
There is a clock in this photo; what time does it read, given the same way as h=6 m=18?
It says h=3 m=27
